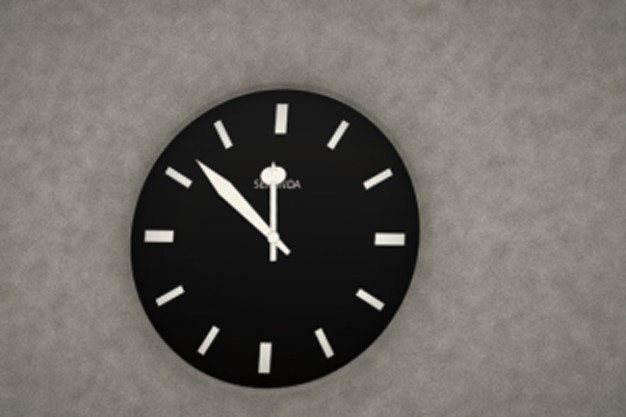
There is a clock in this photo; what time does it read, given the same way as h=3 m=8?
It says h=11 m=52
